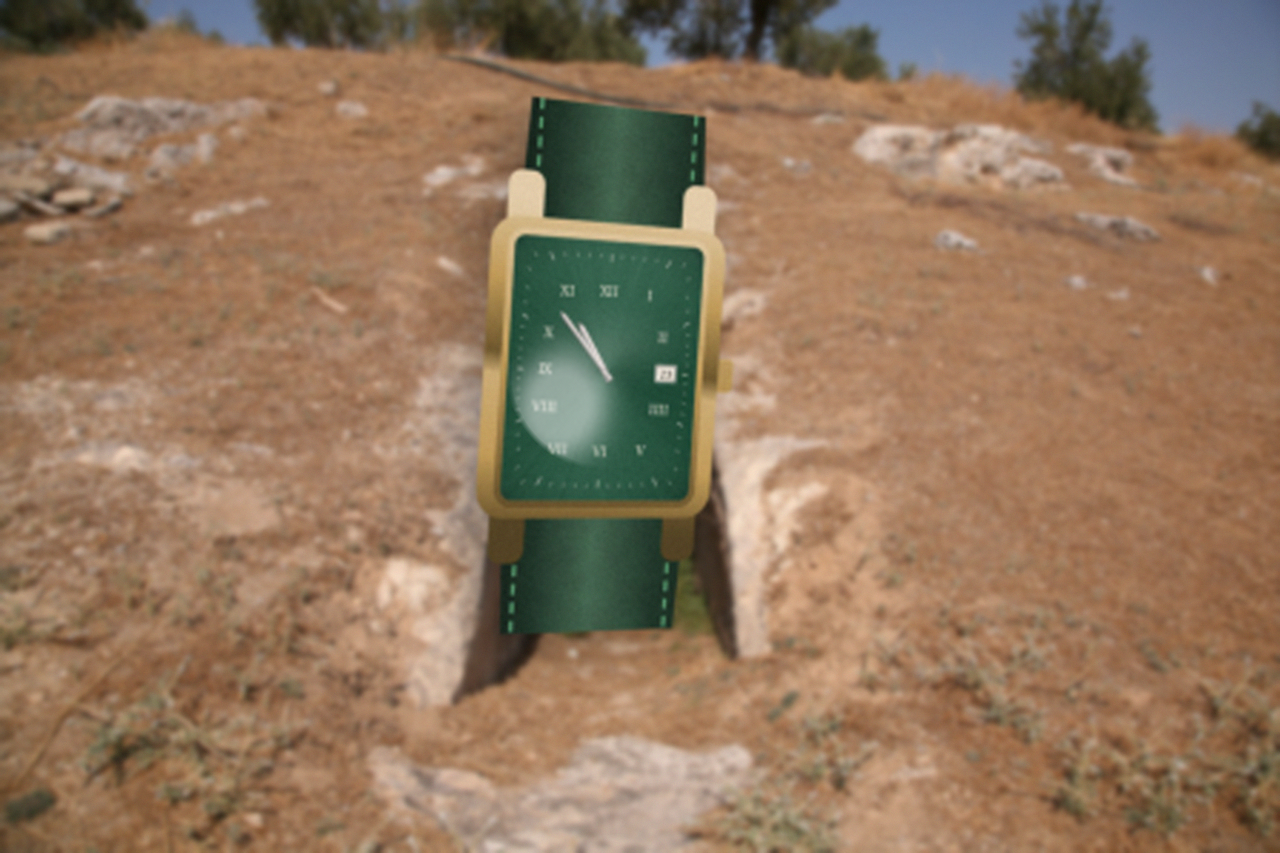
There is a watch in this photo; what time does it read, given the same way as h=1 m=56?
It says h=10 m=53
